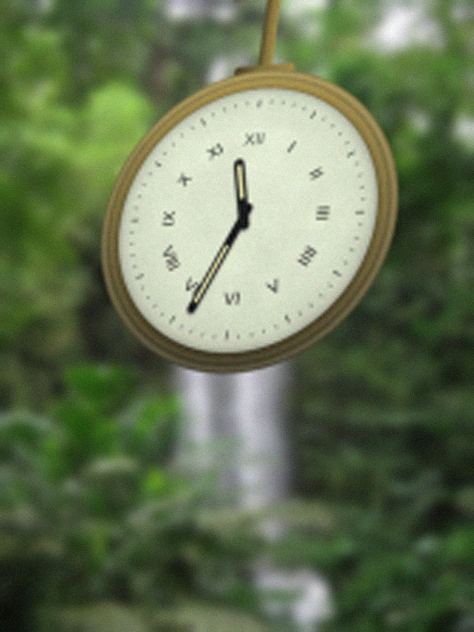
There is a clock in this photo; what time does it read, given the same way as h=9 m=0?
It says h=11 m=34
